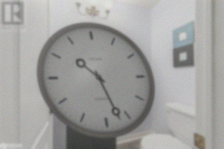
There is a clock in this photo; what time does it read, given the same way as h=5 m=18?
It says h=10 m=27
